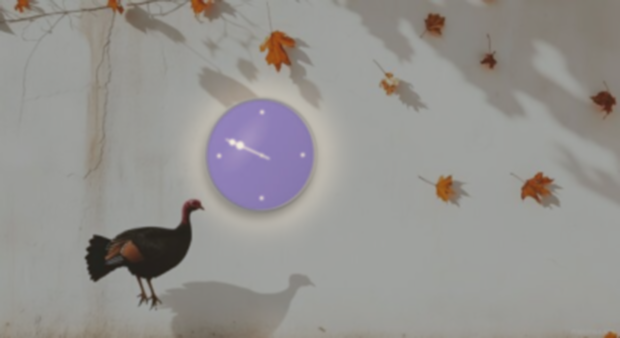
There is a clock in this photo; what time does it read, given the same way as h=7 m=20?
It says h=9 m=49
